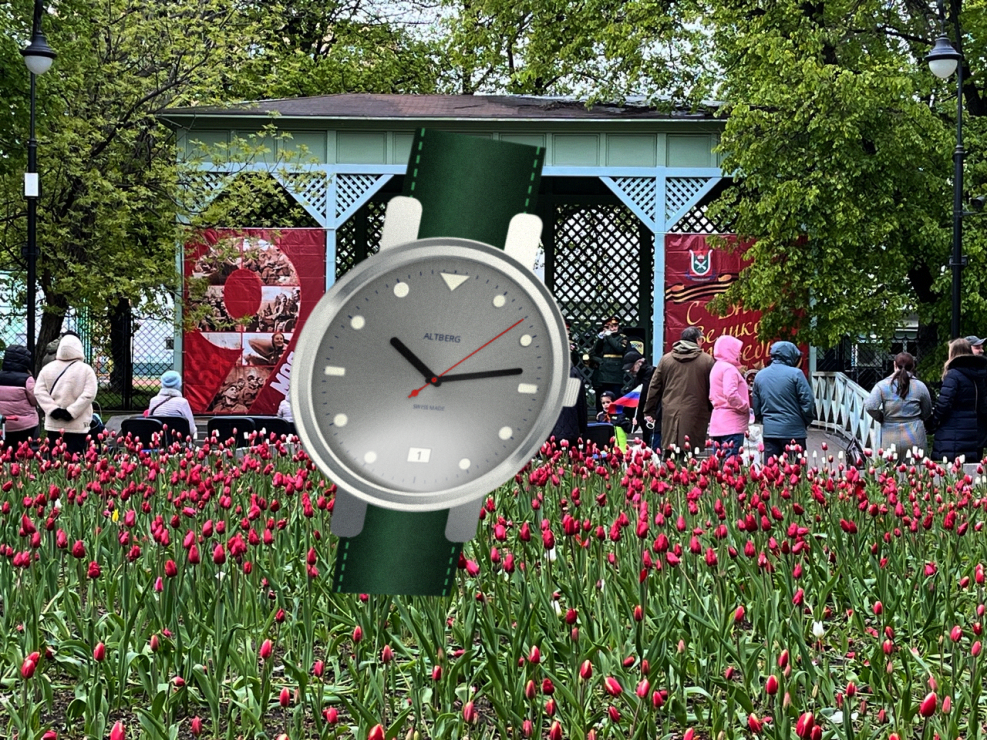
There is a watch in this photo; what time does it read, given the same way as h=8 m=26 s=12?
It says h=10 m=13 s=8
